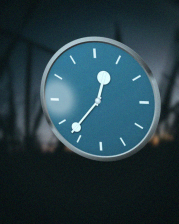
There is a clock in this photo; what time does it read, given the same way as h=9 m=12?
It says h=12 m=37
